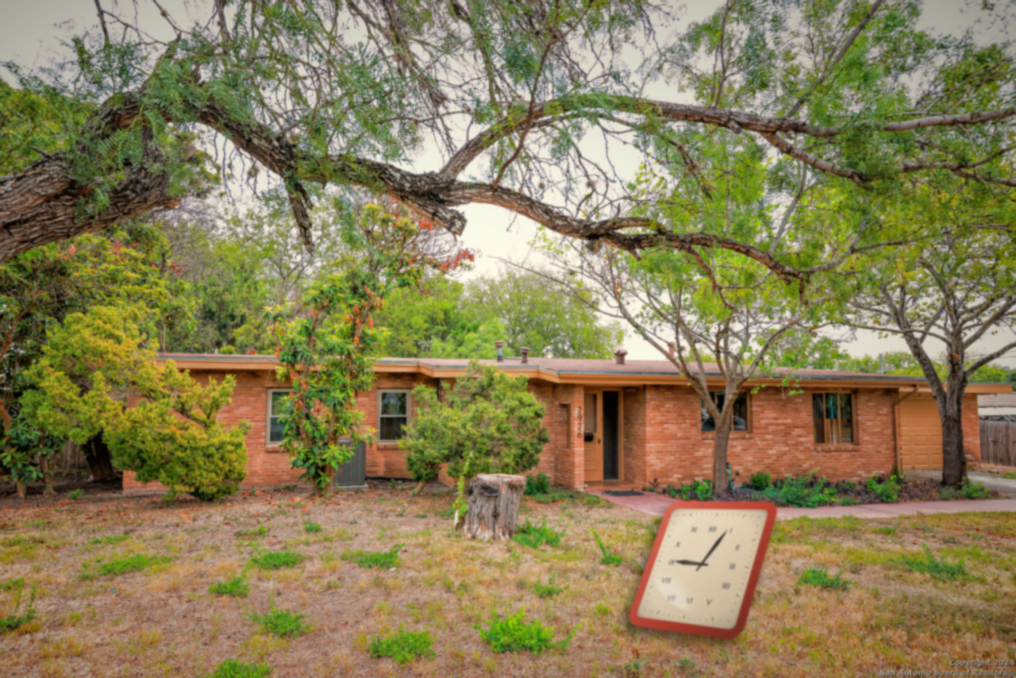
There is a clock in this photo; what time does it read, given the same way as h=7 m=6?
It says h=9 m=4
